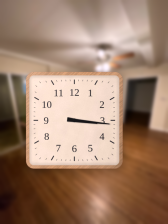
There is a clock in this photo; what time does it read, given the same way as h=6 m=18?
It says h=3 m=16
